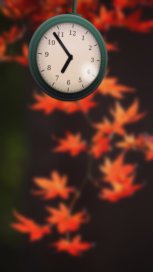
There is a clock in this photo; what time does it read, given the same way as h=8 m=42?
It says h=6 m=53
